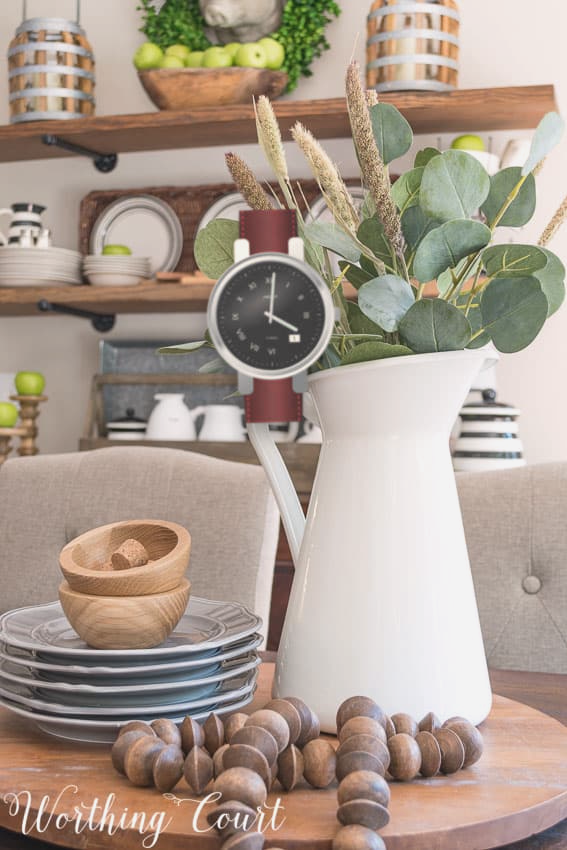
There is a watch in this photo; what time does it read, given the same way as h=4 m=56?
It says h=4 m=1
